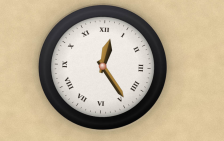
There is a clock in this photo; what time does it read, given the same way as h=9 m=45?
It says h=12 m=24
